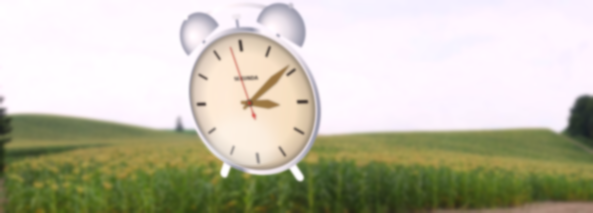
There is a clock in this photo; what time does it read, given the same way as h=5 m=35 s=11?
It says h=3 m=8 s=58
